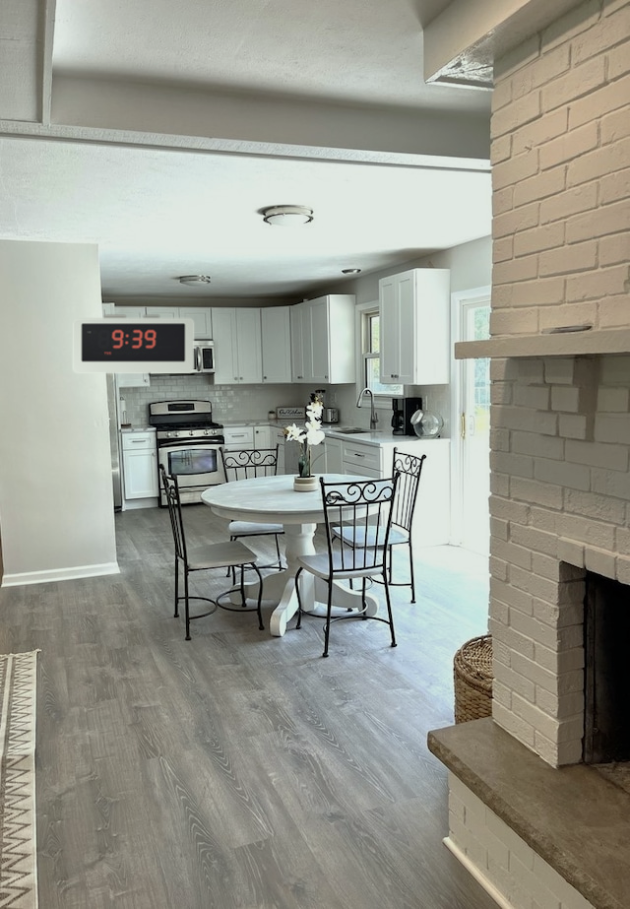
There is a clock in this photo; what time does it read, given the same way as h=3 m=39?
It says h=9 m=39
